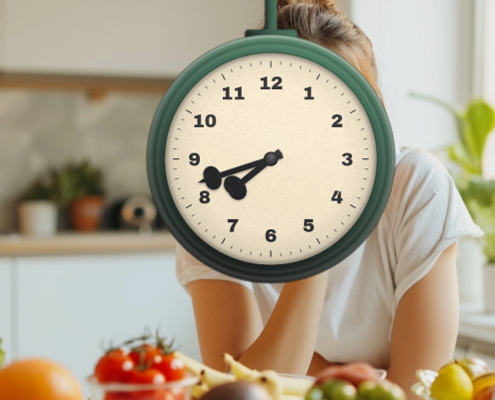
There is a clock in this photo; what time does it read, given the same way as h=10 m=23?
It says h=7 m=42
